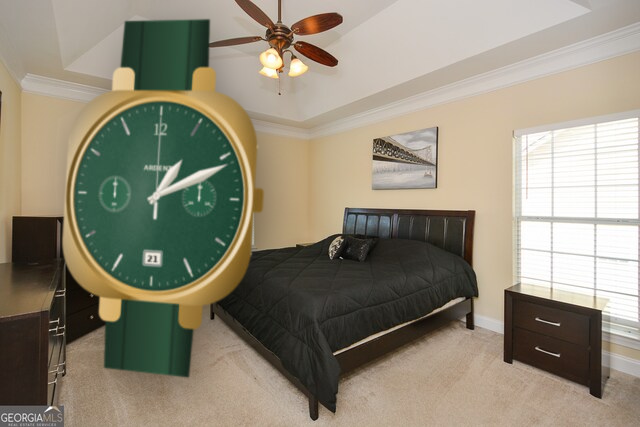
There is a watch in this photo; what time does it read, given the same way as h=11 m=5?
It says h=1 m=11
